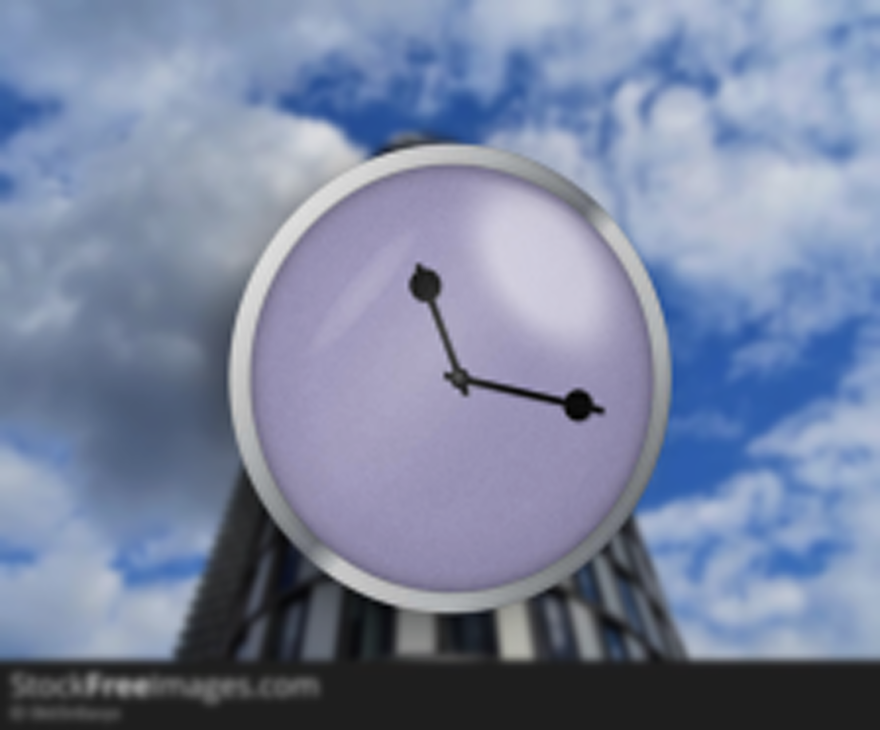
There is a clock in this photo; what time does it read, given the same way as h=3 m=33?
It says h=11 m=17
